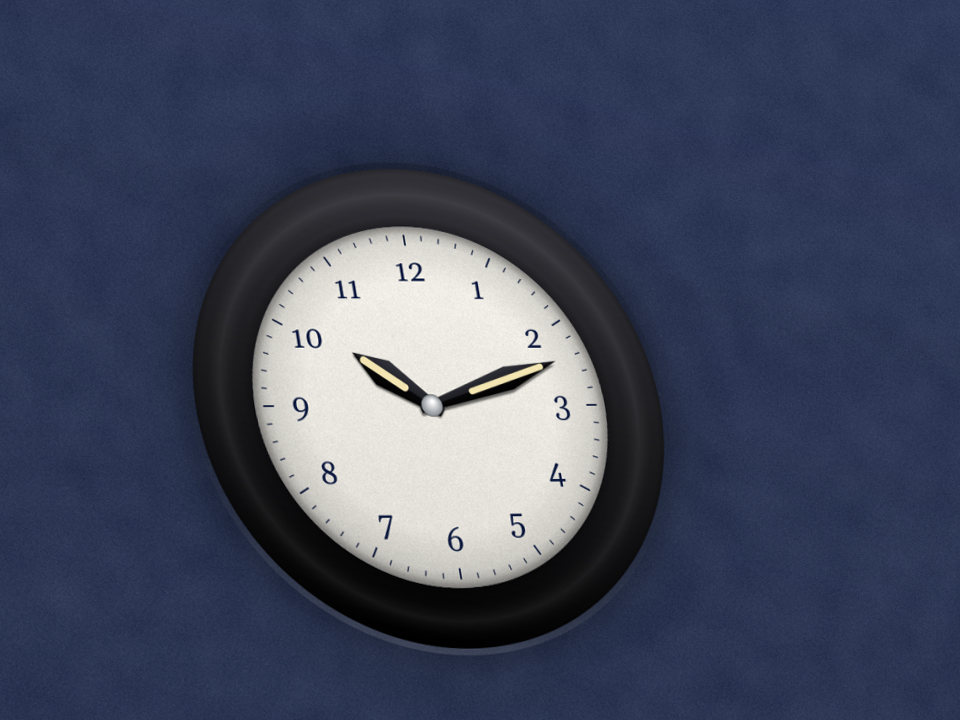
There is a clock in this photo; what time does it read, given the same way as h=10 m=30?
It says h=10 m=12
